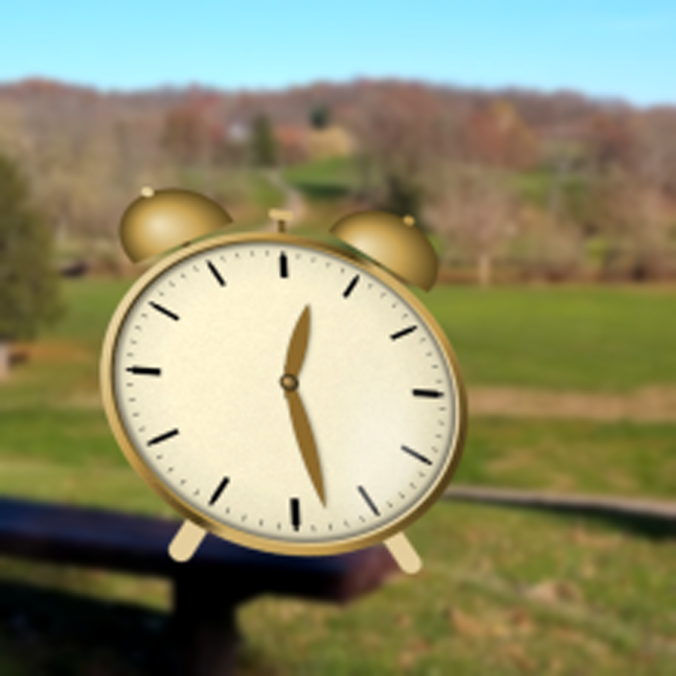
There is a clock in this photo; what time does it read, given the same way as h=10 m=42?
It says h=12 m=28
